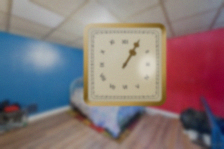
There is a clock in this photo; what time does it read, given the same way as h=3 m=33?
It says h=1 m=5
